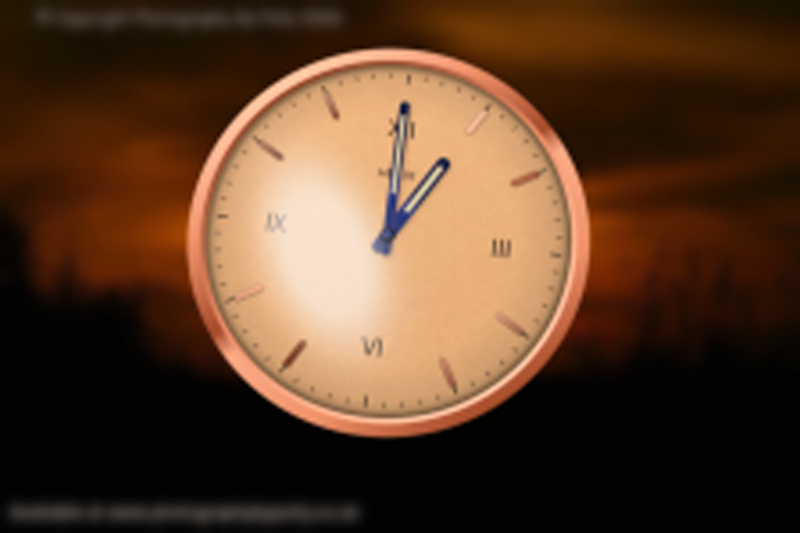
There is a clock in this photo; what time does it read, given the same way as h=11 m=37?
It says h=1 m=0
